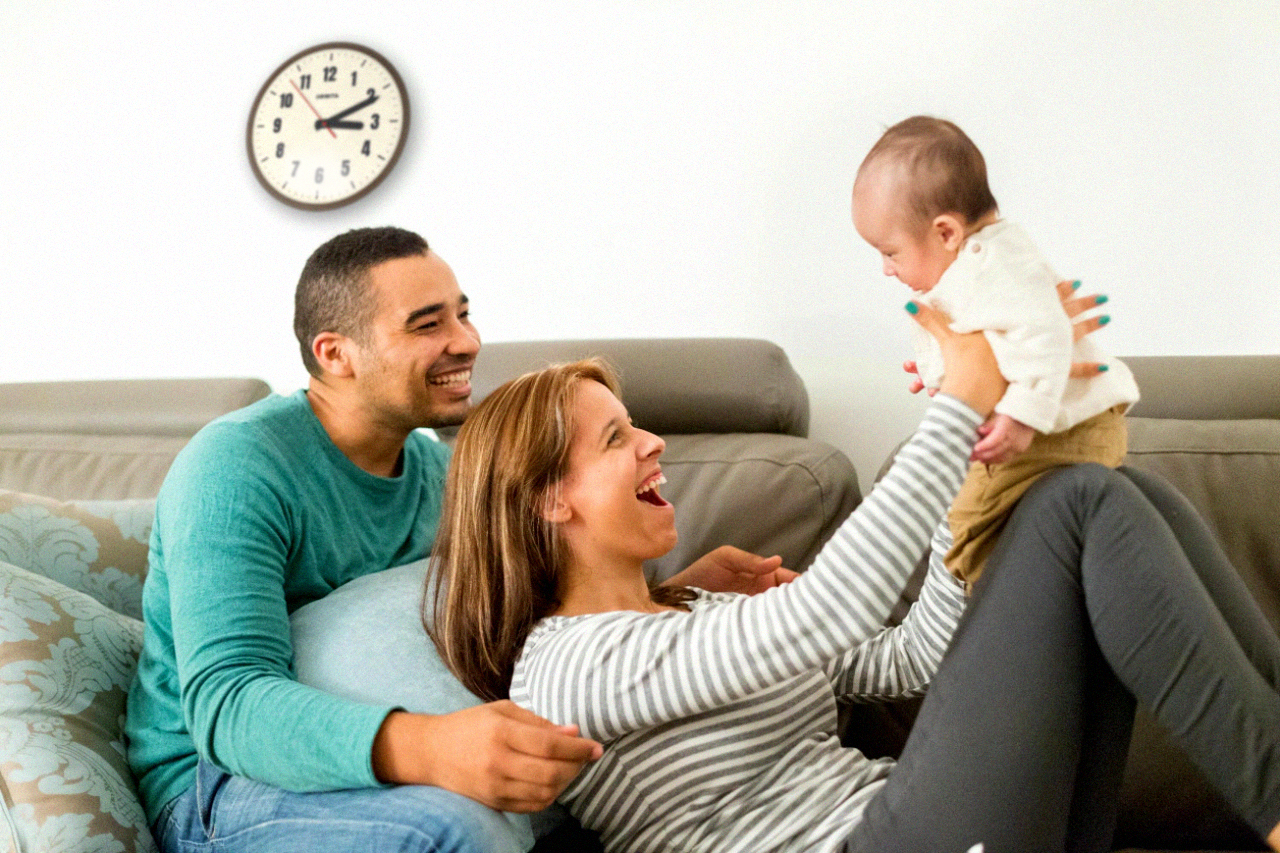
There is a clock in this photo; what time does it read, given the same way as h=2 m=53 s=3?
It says h=3 m=10 s=53
